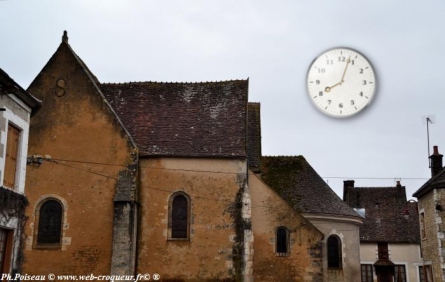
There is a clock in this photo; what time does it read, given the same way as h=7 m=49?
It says h=8 m=3
